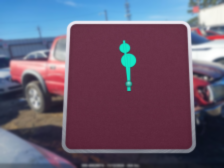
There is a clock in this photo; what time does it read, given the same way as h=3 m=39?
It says h=11 m=59
